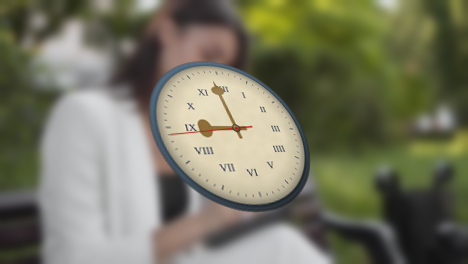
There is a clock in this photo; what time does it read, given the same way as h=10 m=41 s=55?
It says h=8 m=58 s=44
